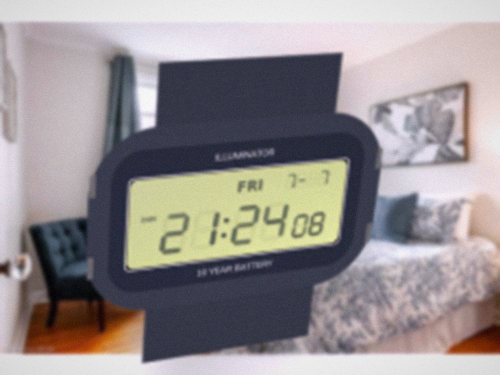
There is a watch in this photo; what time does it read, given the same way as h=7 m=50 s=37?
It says h=21 m=24 s=8
